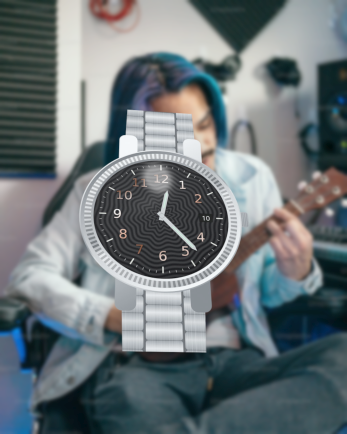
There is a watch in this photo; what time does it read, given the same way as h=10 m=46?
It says h=12 m=23
